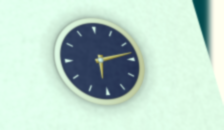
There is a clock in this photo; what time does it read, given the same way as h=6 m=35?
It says h=6 m=13
